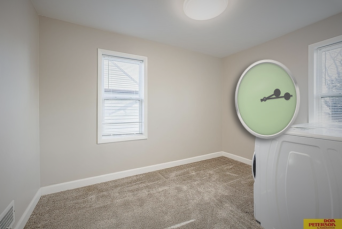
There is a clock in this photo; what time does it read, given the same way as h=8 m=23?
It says h=2 m=14
